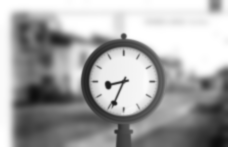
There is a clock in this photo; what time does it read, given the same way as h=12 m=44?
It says h=8 m=34
